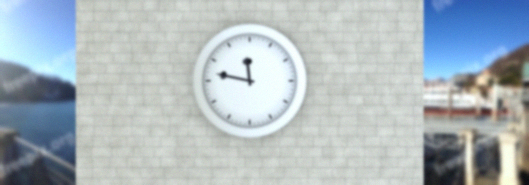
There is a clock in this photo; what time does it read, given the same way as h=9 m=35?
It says h=11 m=47
